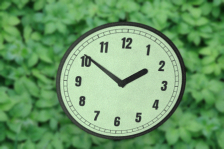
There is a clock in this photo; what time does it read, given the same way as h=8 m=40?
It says h=1 m=51
